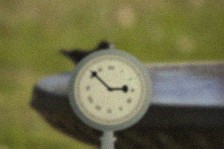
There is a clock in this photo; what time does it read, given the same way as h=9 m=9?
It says h=2 m=52
